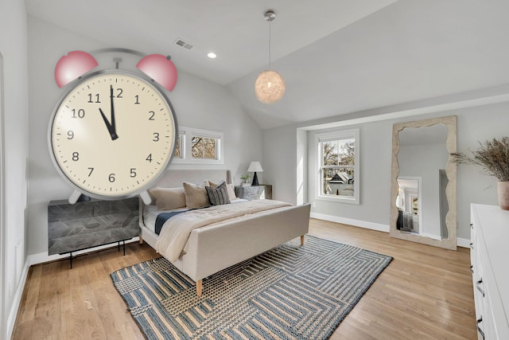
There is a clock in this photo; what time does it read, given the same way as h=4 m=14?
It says h=10 m=59
